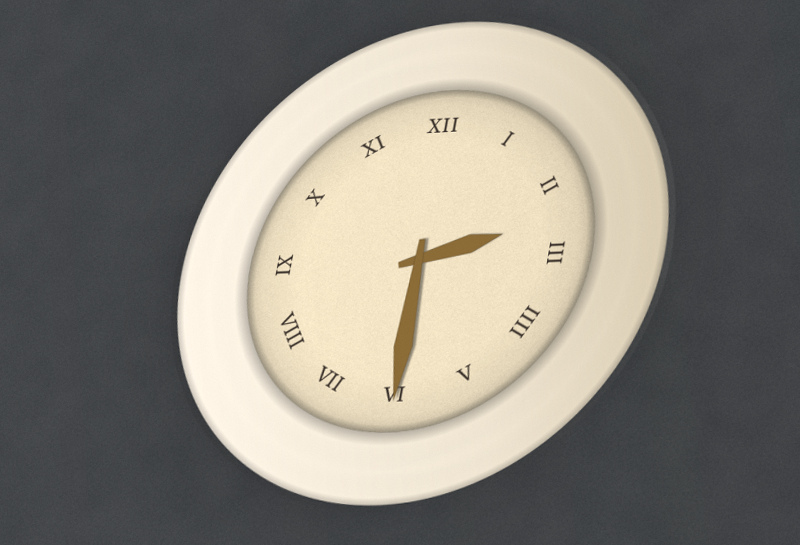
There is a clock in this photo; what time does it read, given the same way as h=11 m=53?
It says h=2 m=30
